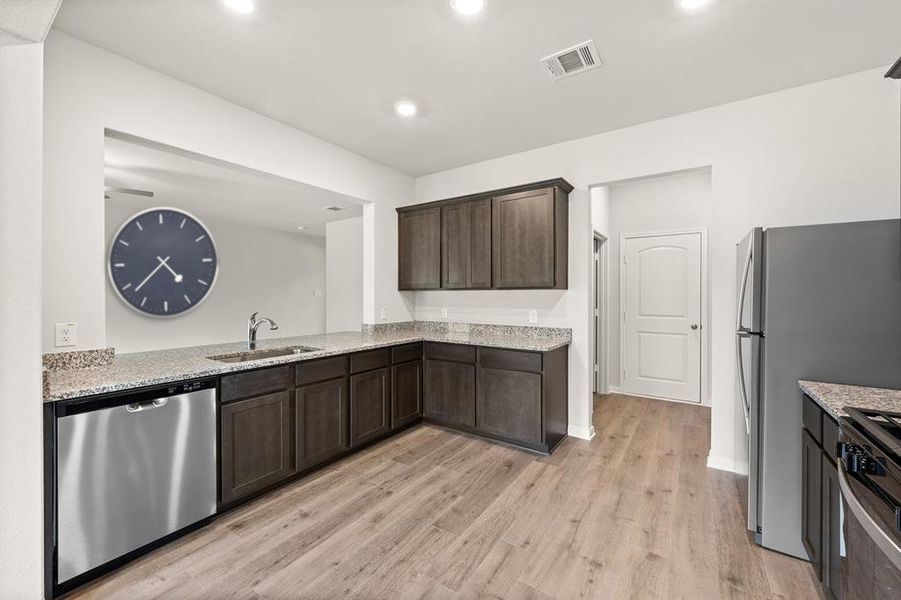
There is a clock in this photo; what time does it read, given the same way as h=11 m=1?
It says h=4 m=38
